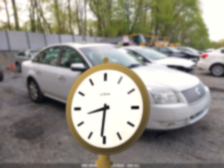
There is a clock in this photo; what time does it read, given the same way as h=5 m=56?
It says h=8 m=31
